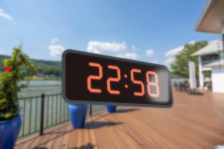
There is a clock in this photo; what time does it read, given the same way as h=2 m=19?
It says h=22 m=58
